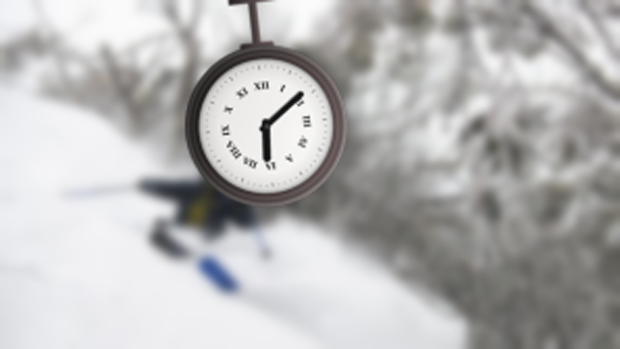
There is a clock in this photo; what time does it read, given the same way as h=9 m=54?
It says h=6 m=9
